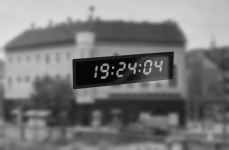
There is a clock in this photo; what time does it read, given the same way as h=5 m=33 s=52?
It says h=19 m=24 s=4
